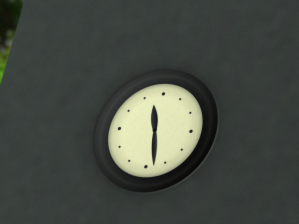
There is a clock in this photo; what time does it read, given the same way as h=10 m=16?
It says h=11 m=28
